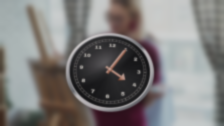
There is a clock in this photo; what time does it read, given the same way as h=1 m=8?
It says h=4 m=5
